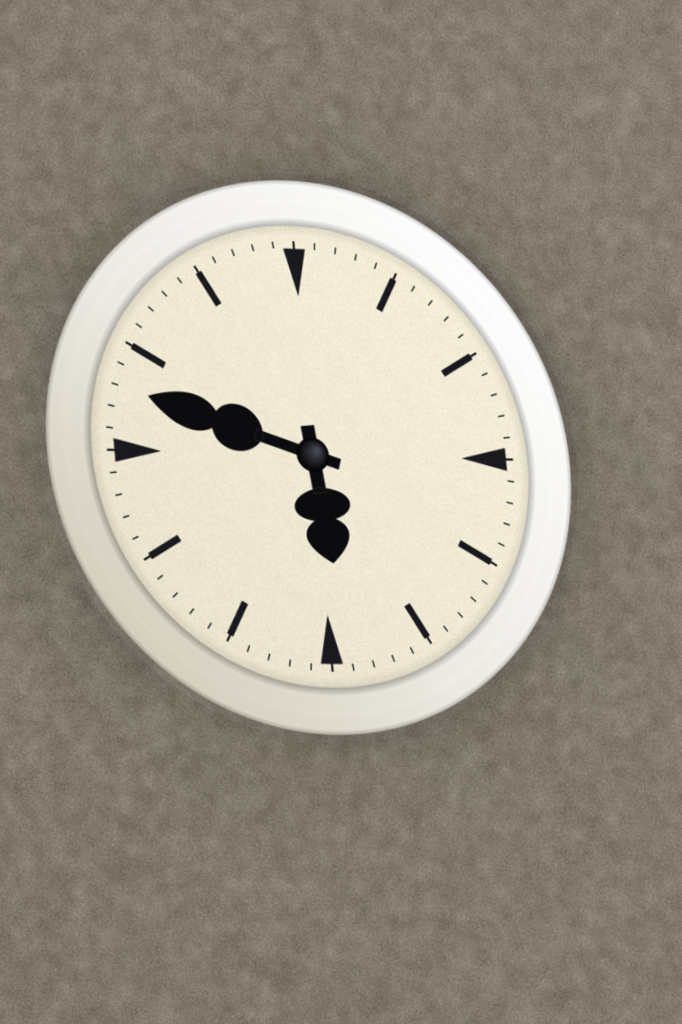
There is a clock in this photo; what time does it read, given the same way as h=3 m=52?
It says h=5 m=48
